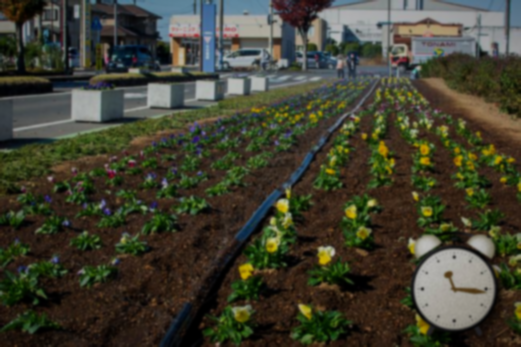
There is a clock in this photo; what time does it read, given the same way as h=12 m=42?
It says h=11 m=16
